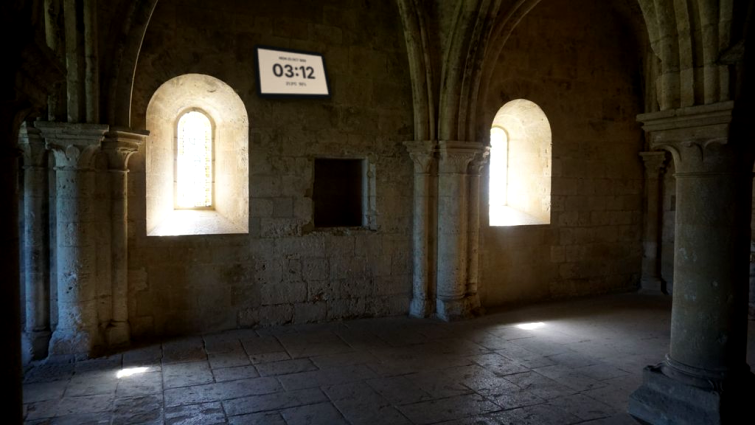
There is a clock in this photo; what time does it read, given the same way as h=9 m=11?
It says h=3 m=12
